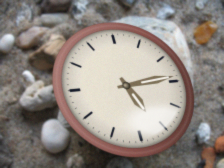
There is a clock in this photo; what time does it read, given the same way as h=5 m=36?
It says h=5 m=14
